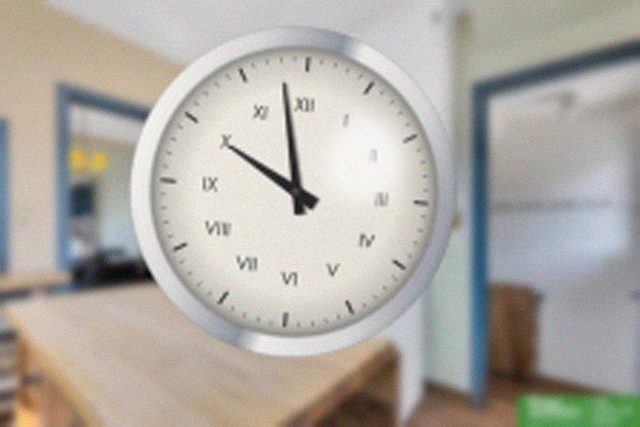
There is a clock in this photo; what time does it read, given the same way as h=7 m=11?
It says h=9 m=58
